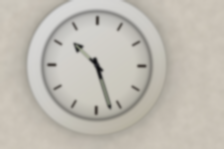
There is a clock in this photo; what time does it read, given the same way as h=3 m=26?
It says h=10 m=27
